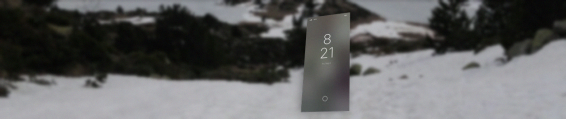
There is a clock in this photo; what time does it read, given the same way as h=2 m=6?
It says h=8 m=21
